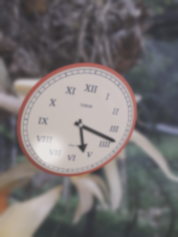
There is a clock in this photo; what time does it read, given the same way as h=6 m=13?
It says h=5 m=18
